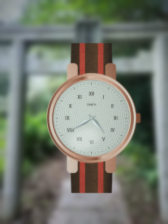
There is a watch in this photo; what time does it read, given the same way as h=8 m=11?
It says h=4 m=40
